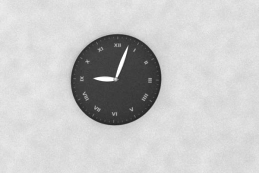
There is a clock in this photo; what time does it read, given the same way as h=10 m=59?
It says h=9 m=3
